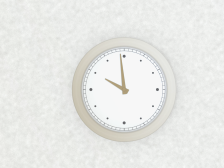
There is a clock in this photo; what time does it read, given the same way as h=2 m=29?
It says h=9 m=59
